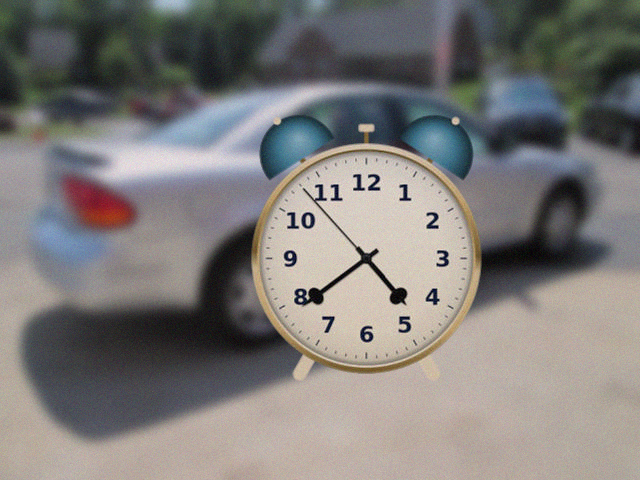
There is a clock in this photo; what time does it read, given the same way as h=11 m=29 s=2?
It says h=4 m=38 s=53
